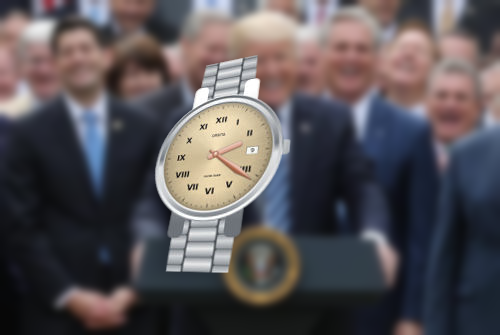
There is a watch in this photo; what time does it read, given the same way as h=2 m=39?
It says h=2 m=21
